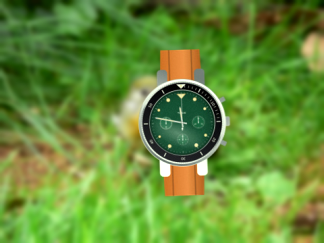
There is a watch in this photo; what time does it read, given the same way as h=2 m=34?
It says h=11 m=47
